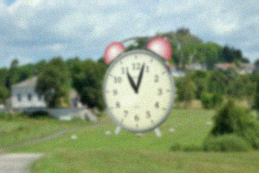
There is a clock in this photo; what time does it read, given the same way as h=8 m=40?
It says h=11 m=3
